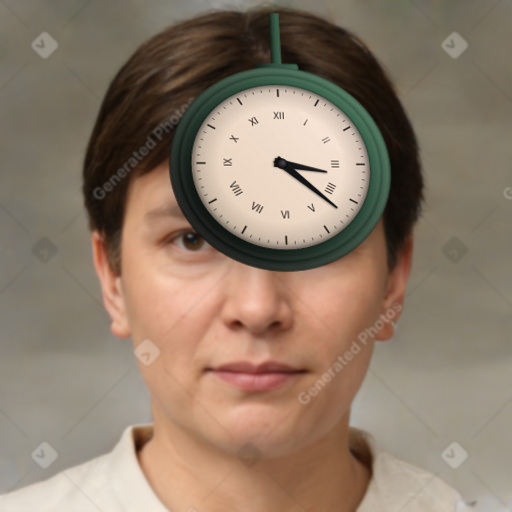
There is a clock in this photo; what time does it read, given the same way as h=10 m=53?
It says h=3 m=22
